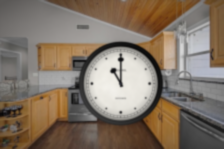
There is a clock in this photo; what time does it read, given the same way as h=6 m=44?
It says h=11 m=0
